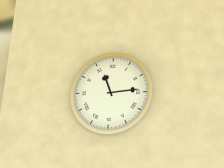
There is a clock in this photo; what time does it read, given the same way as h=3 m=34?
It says h=11 m=14
